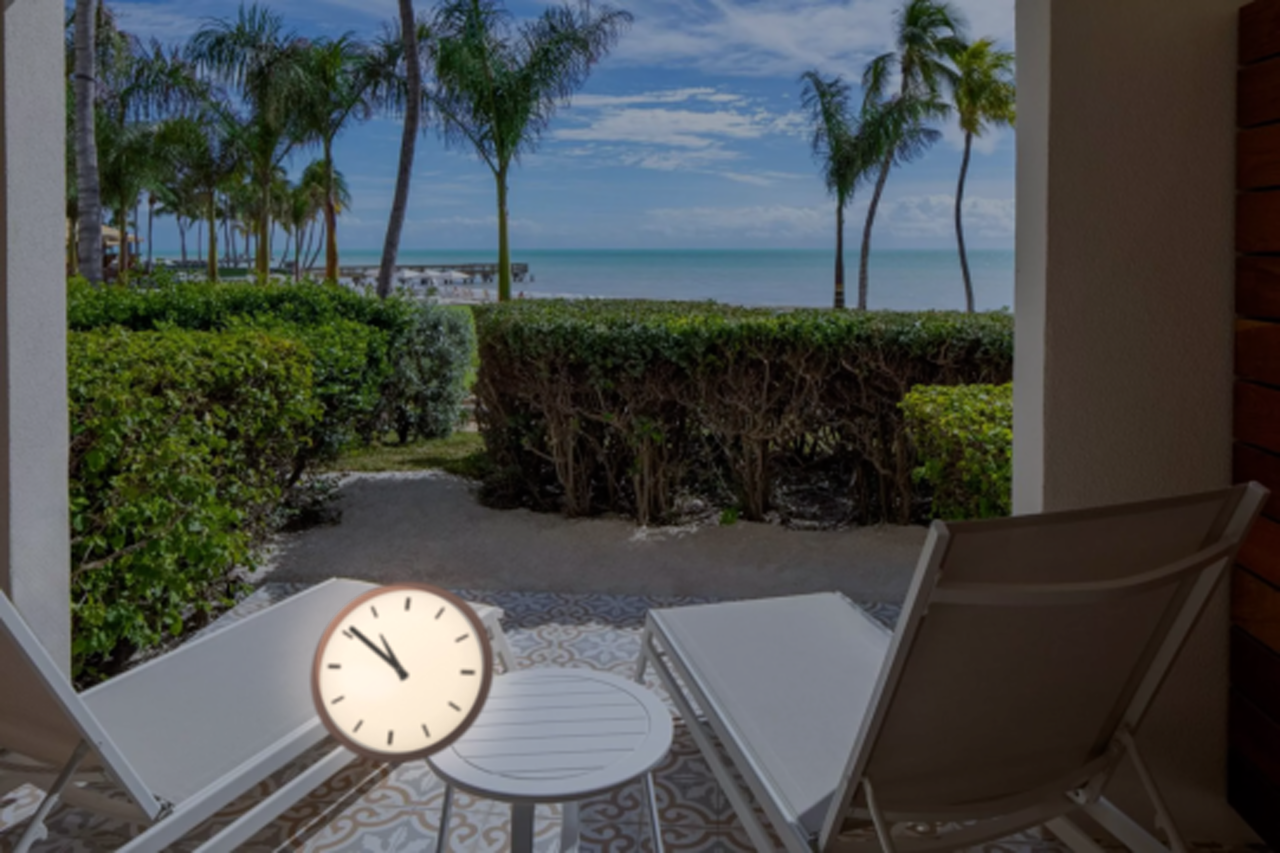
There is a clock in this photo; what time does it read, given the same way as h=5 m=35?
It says h=10 m=51
